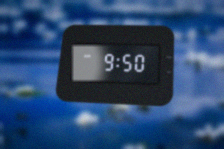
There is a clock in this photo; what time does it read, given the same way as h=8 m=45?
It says h=9 m=50
